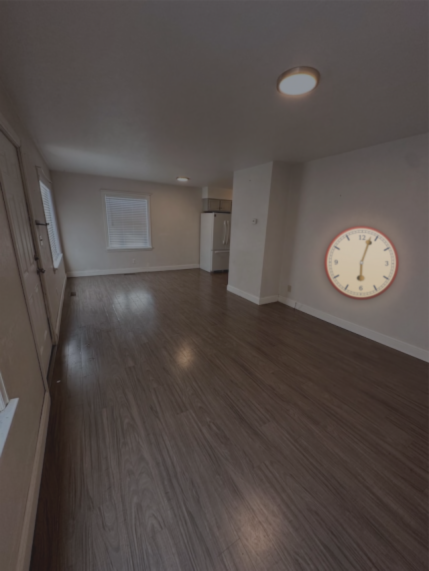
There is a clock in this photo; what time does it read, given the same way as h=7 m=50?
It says h=6 m=3
